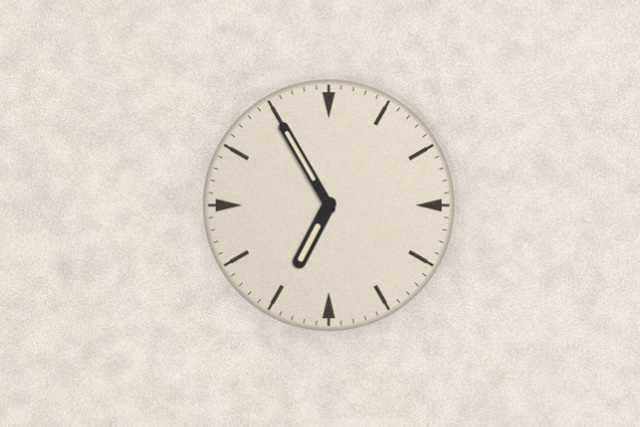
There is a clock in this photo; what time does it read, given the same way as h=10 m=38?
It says h=6 m=55
